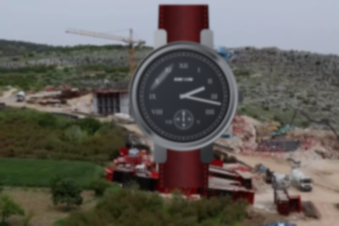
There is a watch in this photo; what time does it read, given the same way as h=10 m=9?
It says h=2 m=17
